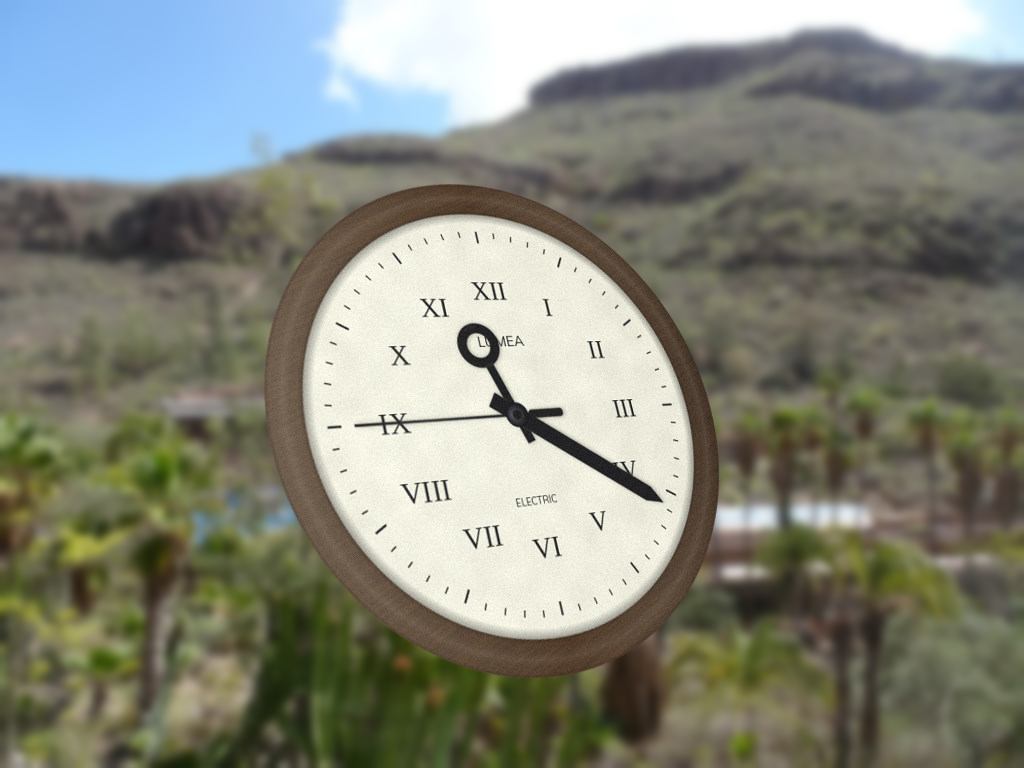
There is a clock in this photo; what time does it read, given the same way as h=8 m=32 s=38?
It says h=11 m=20 s=45
